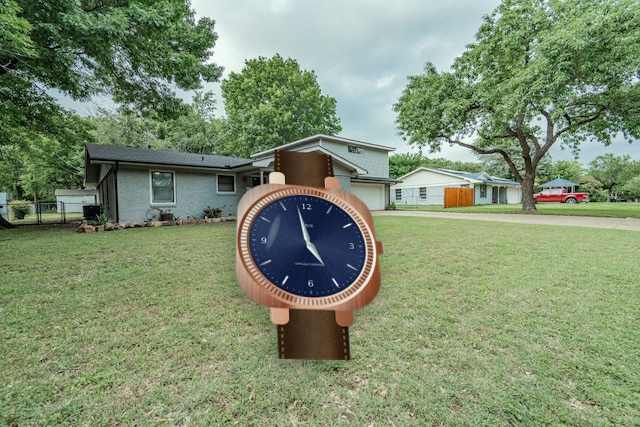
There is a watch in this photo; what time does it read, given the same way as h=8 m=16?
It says h=4 m=58
